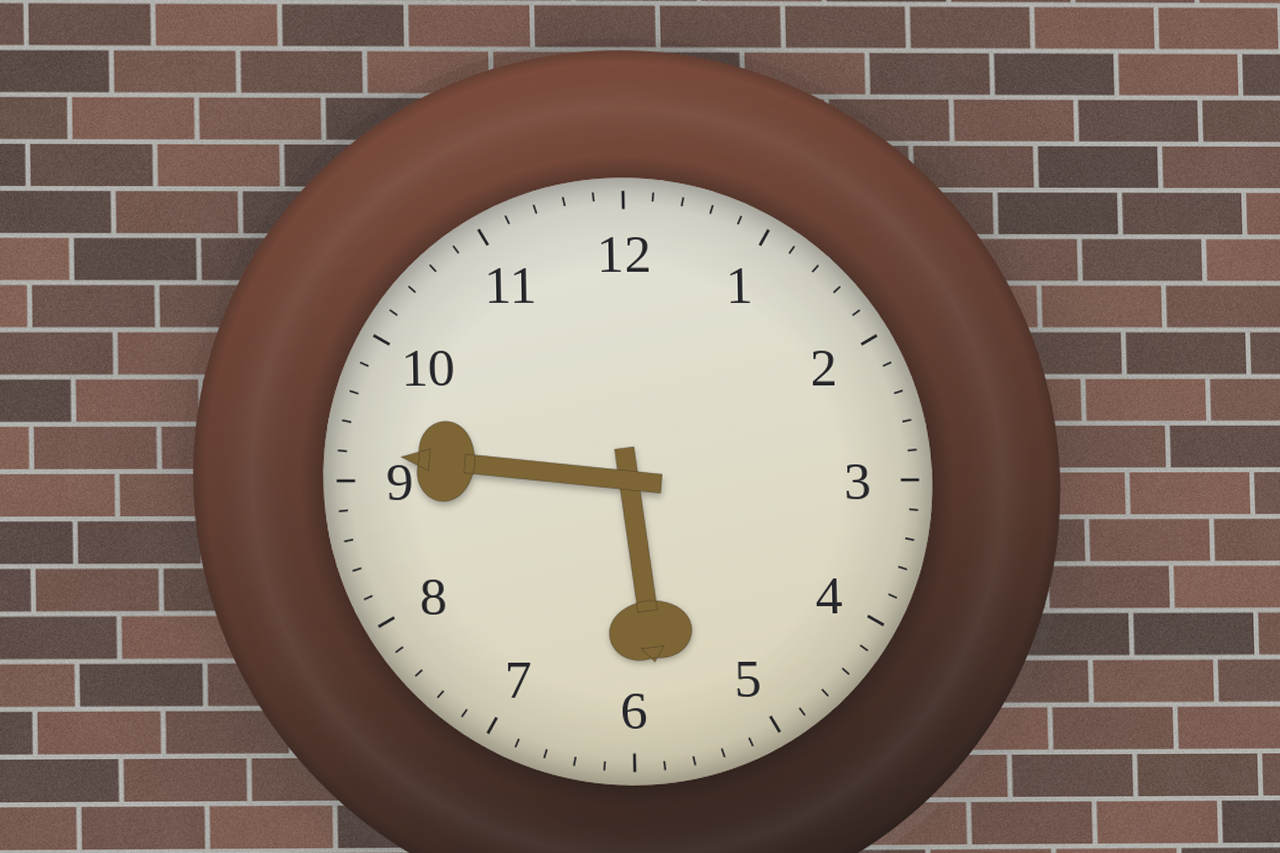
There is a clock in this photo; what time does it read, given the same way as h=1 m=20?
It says h=5 m=46
